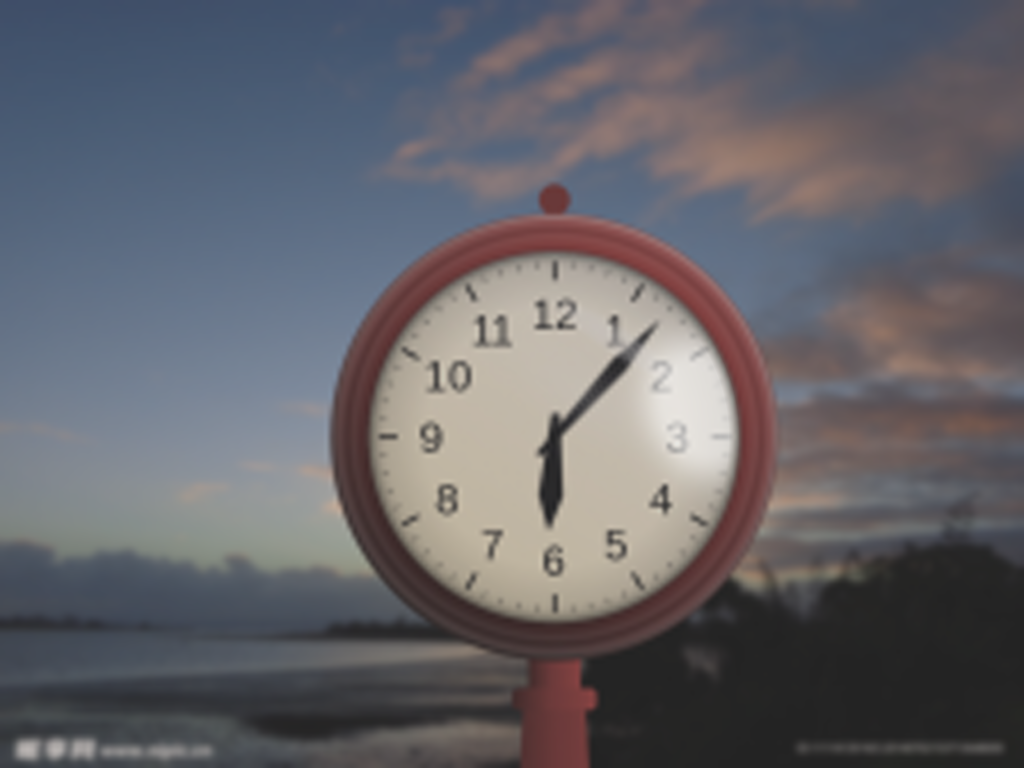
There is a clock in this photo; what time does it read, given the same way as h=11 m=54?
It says h=6 m=7
